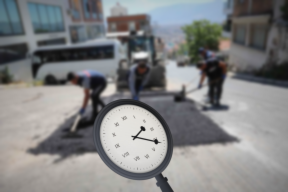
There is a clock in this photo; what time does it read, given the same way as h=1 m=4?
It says h=2 m=21
